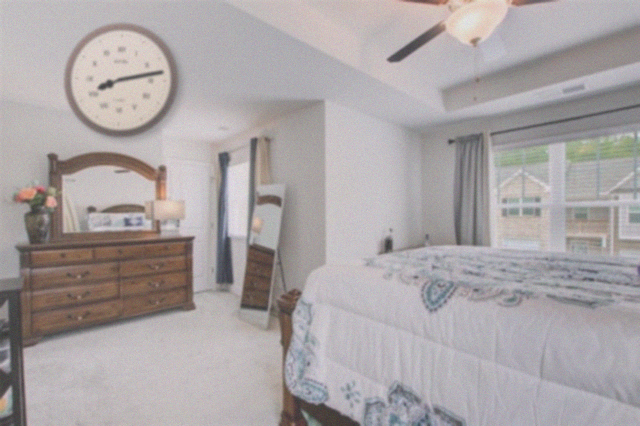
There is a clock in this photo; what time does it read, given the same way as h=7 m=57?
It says h=8 m=13
